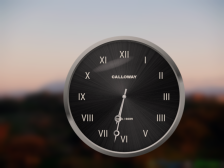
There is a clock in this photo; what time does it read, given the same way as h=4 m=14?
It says h=6 m=32
